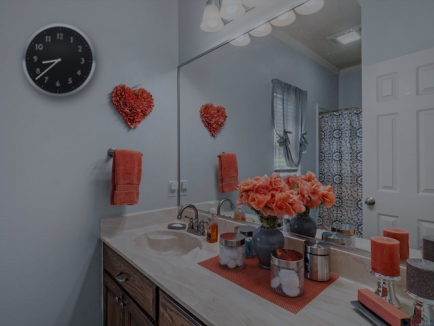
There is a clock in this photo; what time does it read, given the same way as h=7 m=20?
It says h=8 m=38
